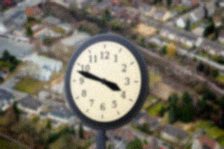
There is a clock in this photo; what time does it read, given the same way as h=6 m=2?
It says h=3 m=48
